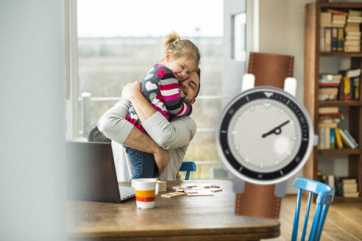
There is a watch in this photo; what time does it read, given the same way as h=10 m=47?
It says h=2 m=9
